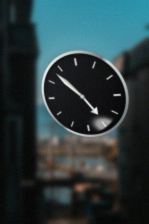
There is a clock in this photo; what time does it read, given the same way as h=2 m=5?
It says h=4 m=53
